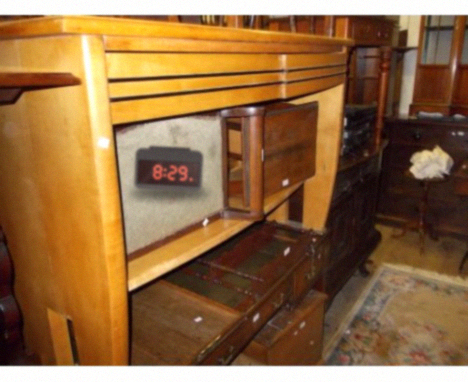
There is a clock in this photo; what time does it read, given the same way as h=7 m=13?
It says h=8 m=29
